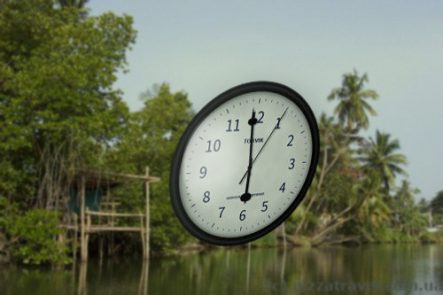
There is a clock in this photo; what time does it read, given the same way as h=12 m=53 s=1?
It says h=5 m=59 s=5
